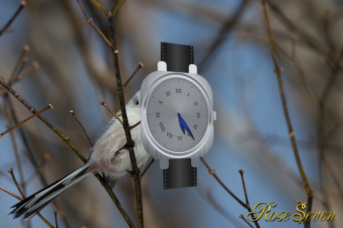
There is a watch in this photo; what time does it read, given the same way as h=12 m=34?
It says h=5 m=24
